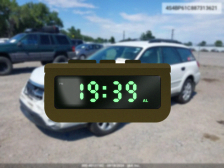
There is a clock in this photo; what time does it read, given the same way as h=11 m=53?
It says h=19 m=39
